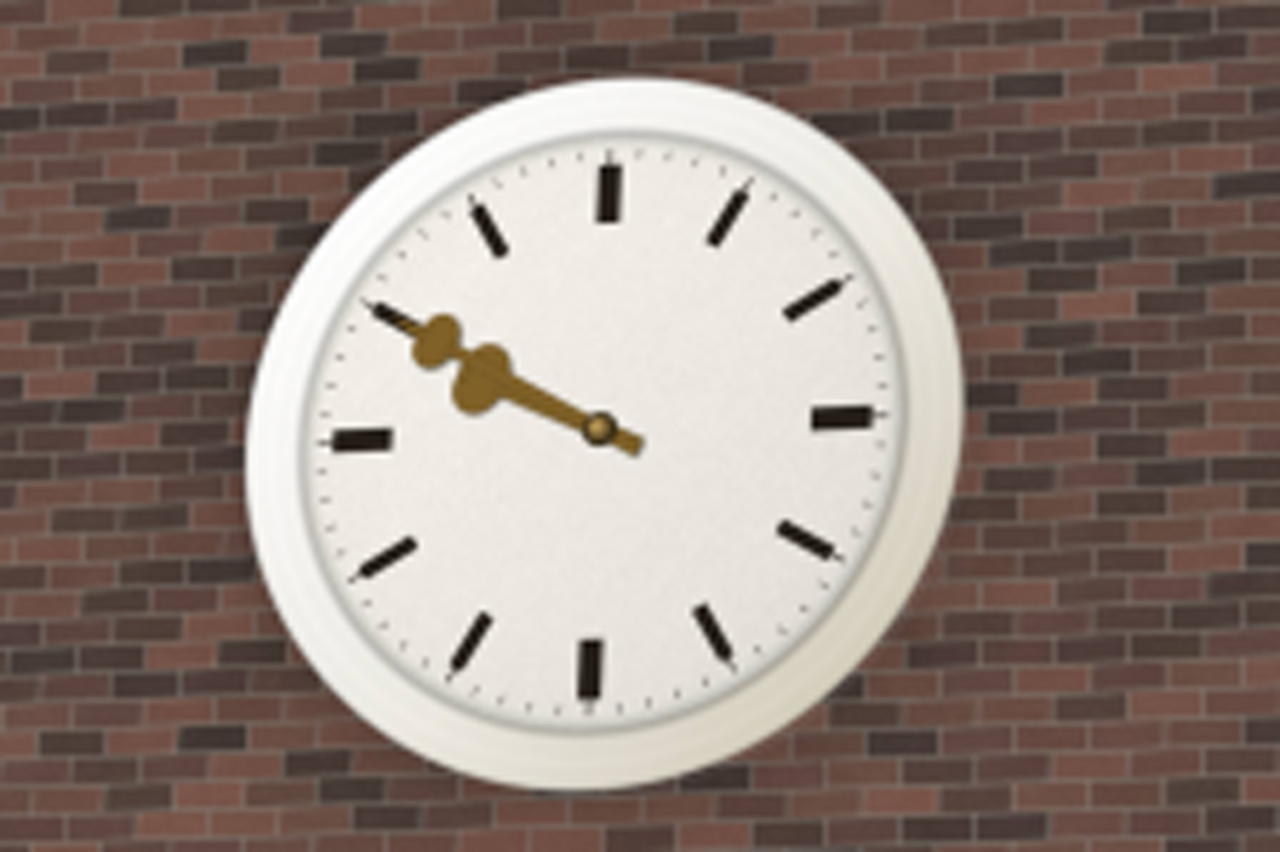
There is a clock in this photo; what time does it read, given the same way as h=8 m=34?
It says h=9 m=50
